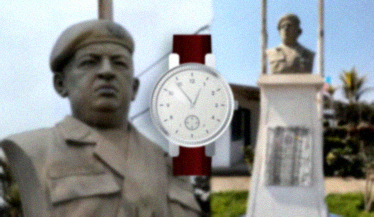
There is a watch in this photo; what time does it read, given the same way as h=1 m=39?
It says h=12 m=54
